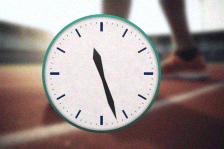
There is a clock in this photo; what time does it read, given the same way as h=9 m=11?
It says h=11 m=27
